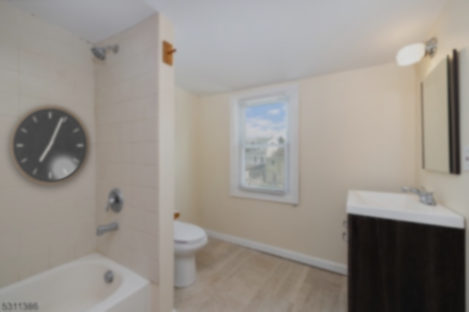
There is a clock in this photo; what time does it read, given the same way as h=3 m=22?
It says h=7 m=4
